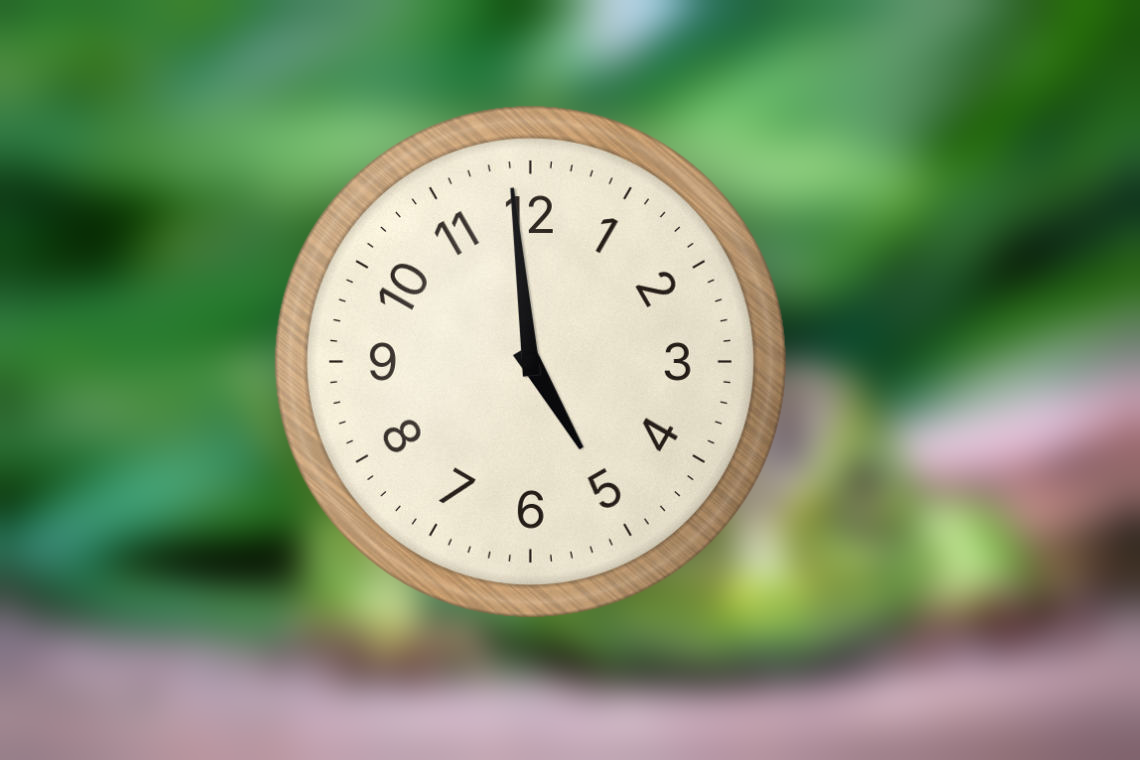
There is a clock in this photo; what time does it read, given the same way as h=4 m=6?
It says h=4 m=59
